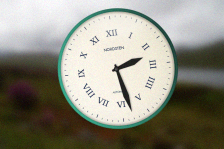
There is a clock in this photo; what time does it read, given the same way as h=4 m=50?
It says h=2 m=28
